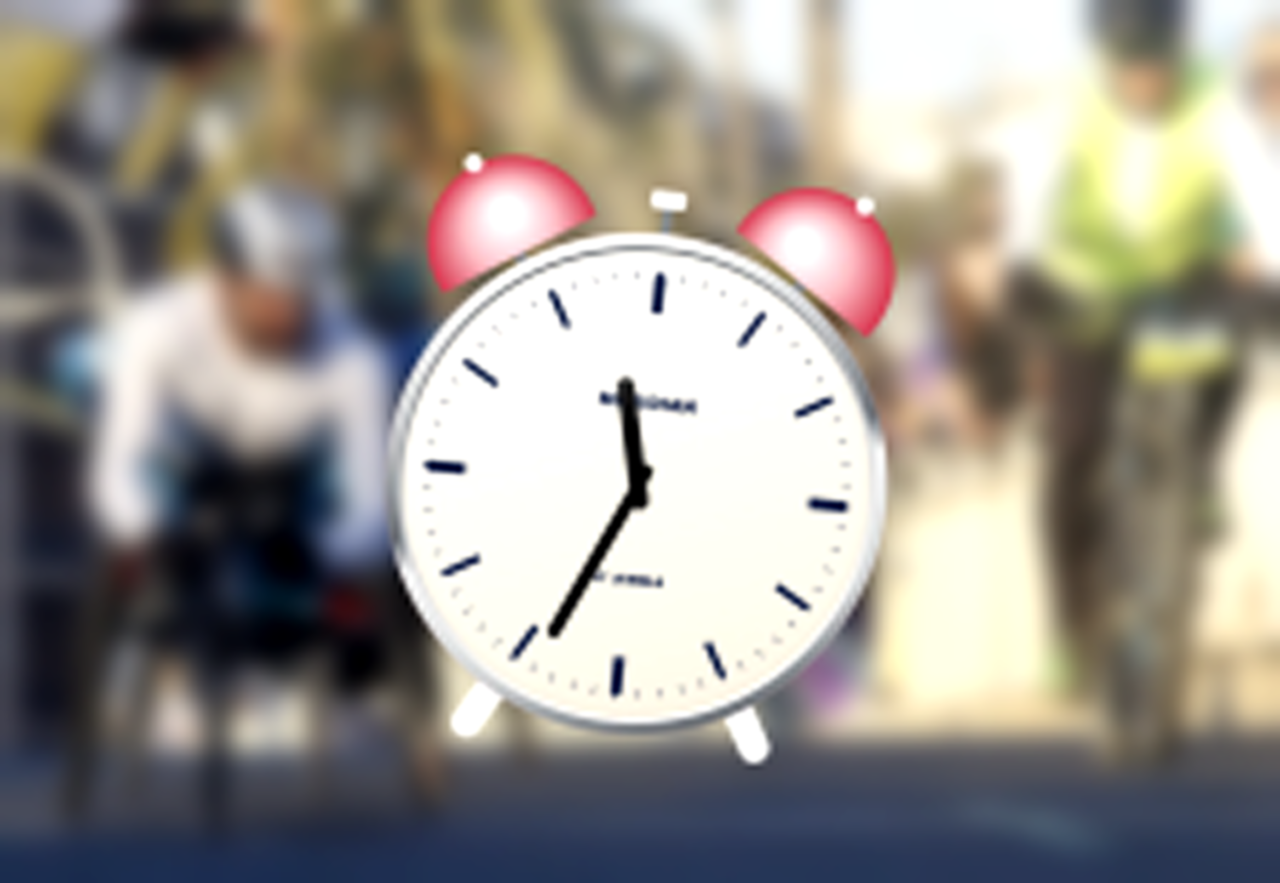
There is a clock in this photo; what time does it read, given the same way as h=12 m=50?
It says h=11 m=34
